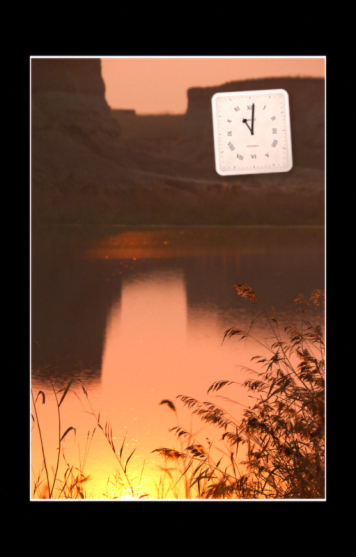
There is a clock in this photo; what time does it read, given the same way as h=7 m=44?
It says h=11 m=1
